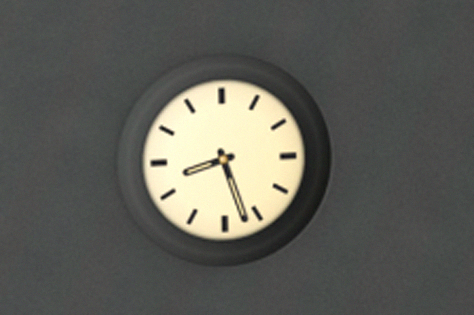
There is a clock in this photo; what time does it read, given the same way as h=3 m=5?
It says h=8 m=27
